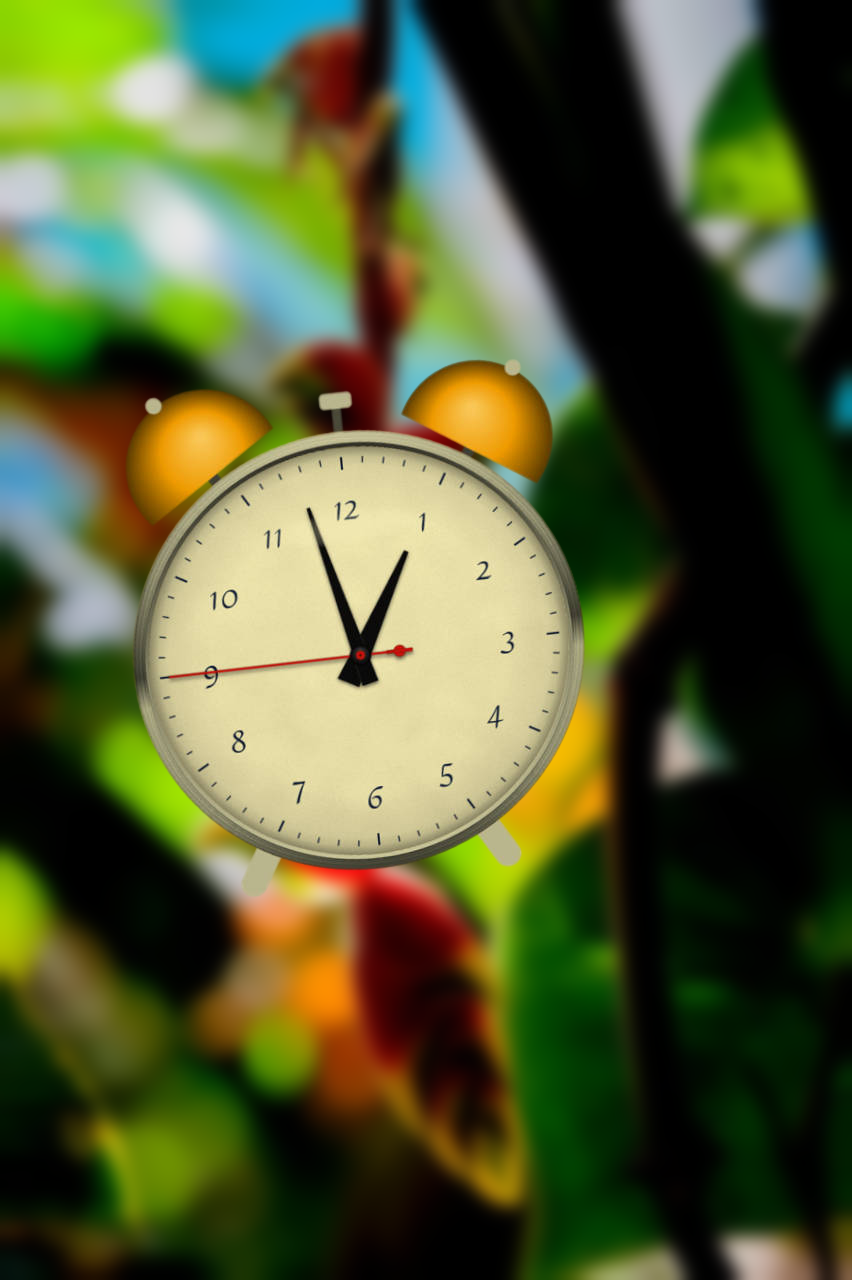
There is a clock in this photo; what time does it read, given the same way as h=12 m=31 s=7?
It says h=12 m=57 s=45
